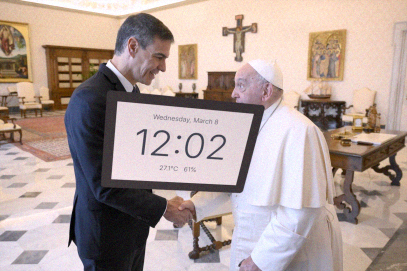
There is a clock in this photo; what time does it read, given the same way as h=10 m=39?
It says h=12 m=2
